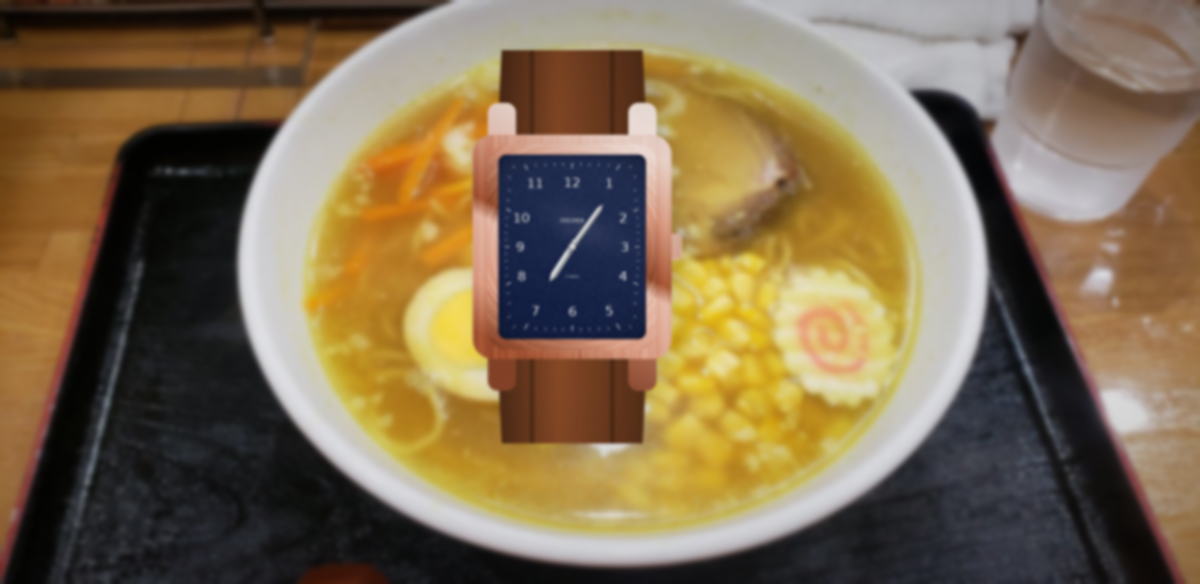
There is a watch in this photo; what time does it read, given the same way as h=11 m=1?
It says h=7 m=6
